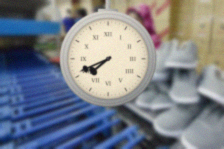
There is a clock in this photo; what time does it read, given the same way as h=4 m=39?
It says h=7 m=41
